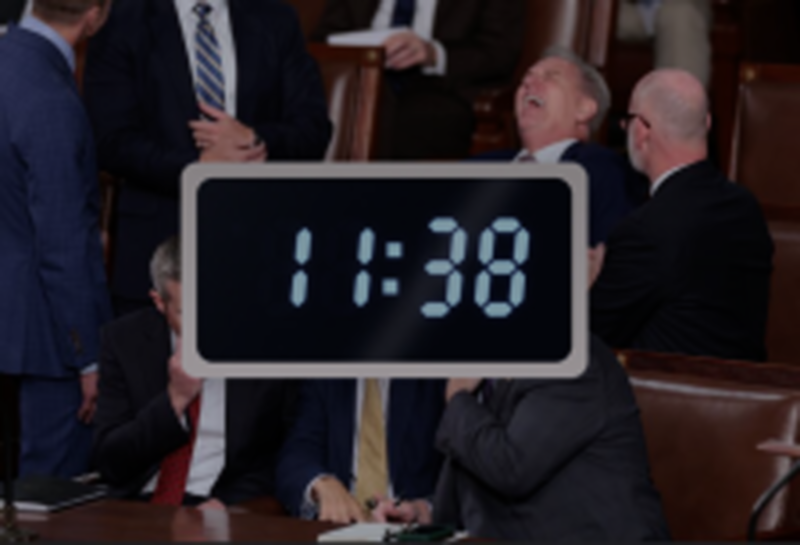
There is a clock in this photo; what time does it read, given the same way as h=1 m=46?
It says h=11 m=38
